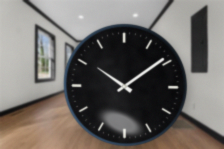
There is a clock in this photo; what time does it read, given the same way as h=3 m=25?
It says h=10 m=9
